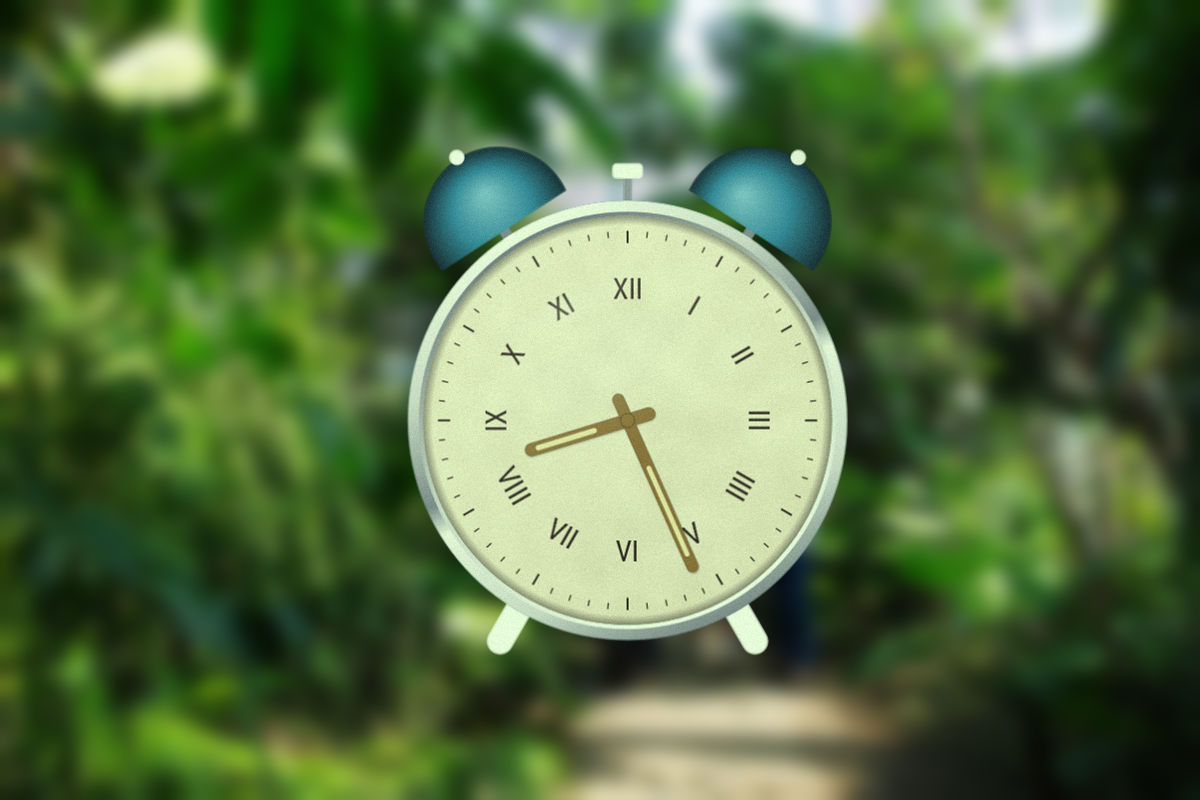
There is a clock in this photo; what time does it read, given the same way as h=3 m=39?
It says h=8 m=26
